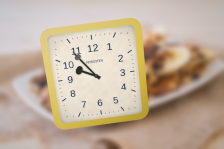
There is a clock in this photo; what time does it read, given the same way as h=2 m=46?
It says h=9 m=54
